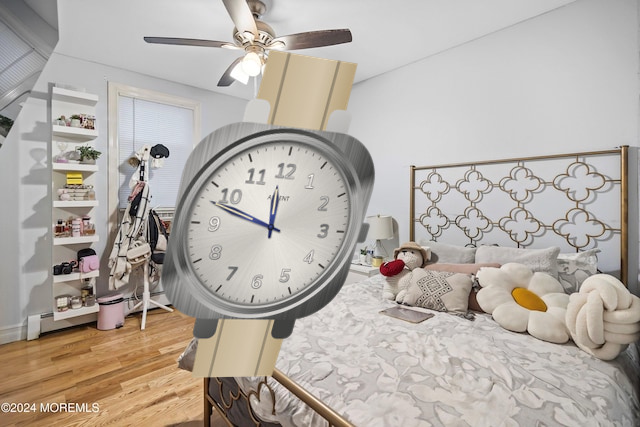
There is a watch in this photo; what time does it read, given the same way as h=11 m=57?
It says h=11 m=48
